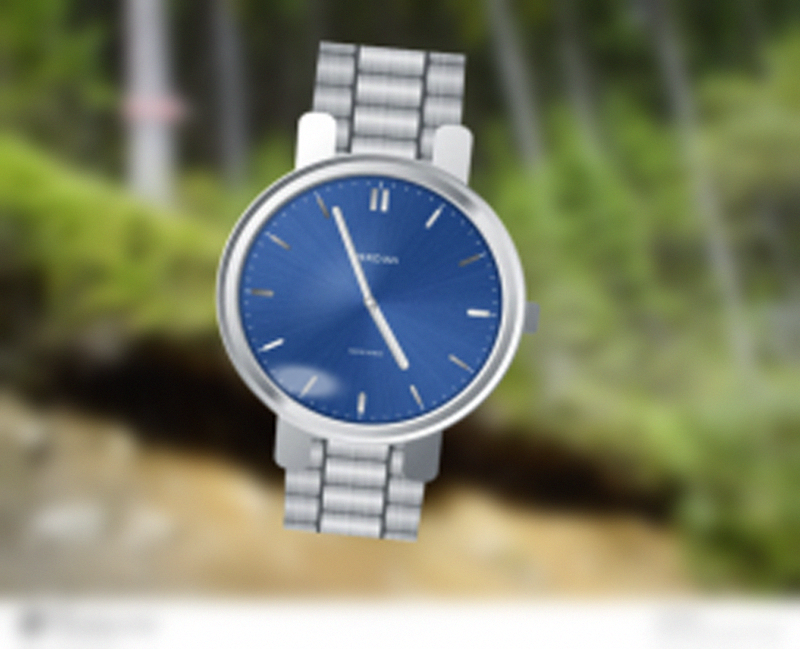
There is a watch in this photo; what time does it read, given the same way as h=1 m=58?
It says h=4 m=56
